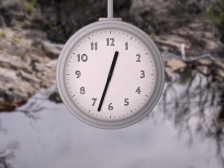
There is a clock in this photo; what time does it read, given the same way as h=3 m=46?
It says h=12 m=33
